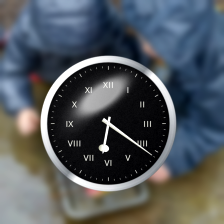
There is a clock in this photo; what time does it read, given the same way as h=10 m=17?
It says h=6 m=21
